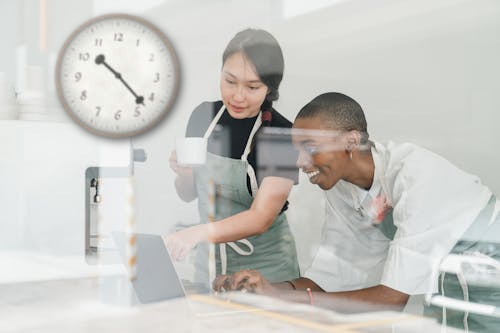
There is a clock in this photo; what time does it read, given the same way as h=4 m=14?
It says h=10 m=23
